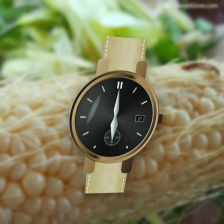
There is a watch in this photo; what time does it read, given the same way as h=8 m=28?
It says h=6 m=0
